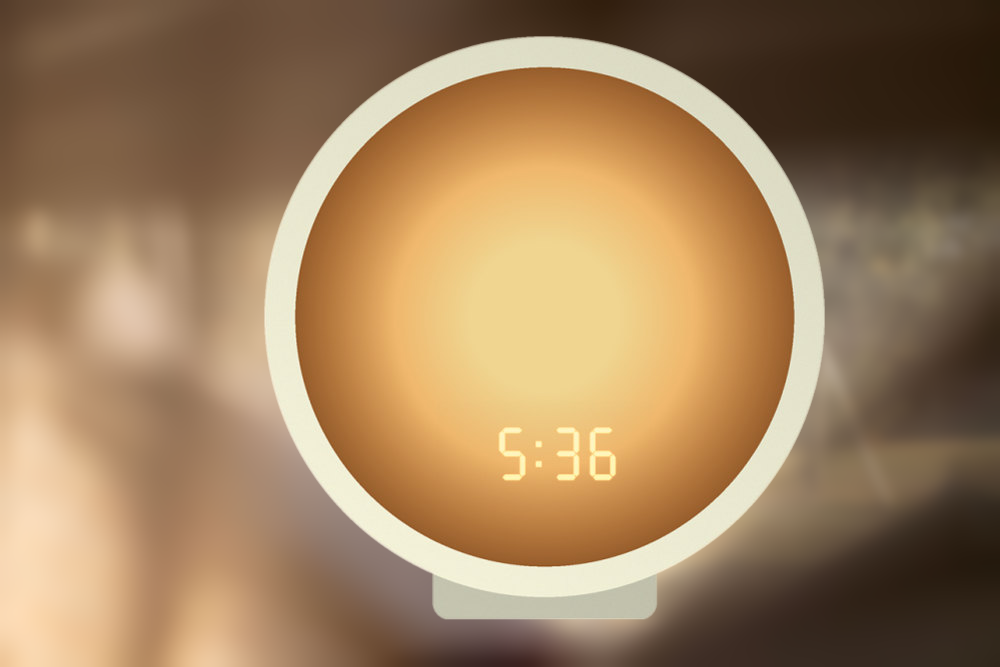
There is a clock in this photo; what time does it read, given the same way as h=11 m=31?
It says h=5 m=36
